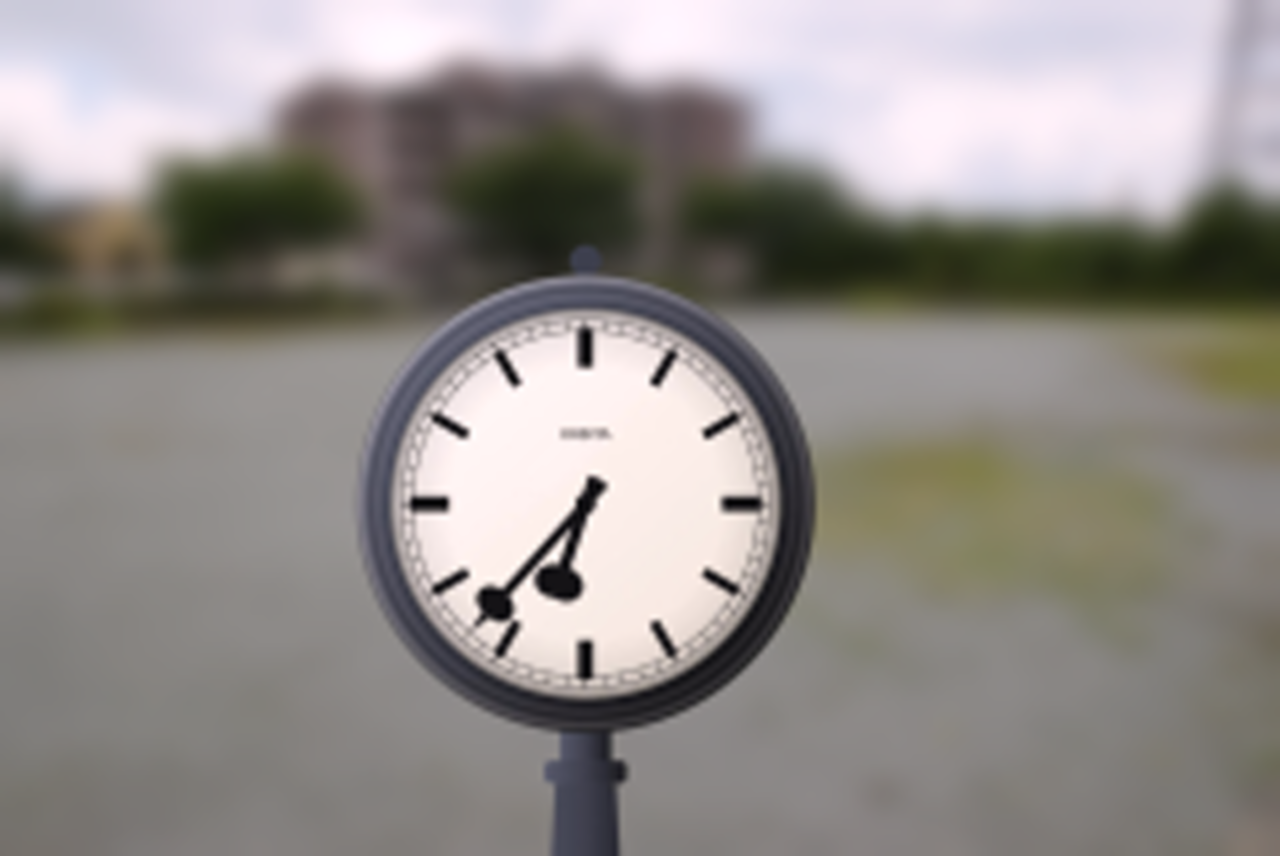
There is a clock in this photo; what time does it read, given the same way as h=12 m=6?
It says h=6 m=37
